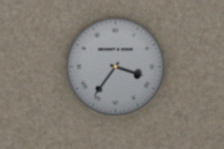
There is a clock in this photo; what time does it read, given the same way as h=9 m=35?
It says h=3 m=36
